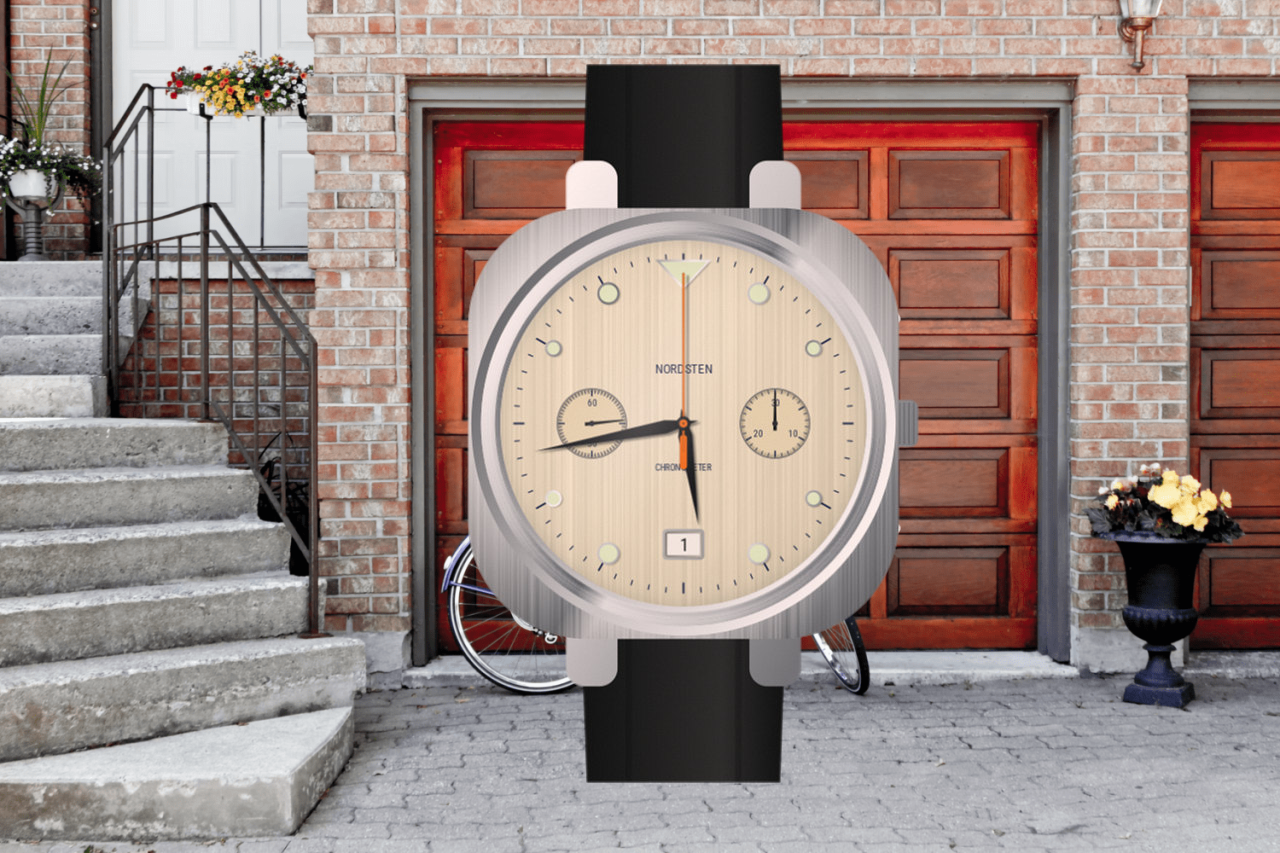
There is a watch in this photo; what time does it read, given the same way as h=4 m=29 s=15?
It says h=5 m=43 s=14
